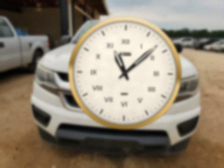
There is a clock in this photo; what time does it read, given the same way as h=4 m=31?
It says h=11 m=8
